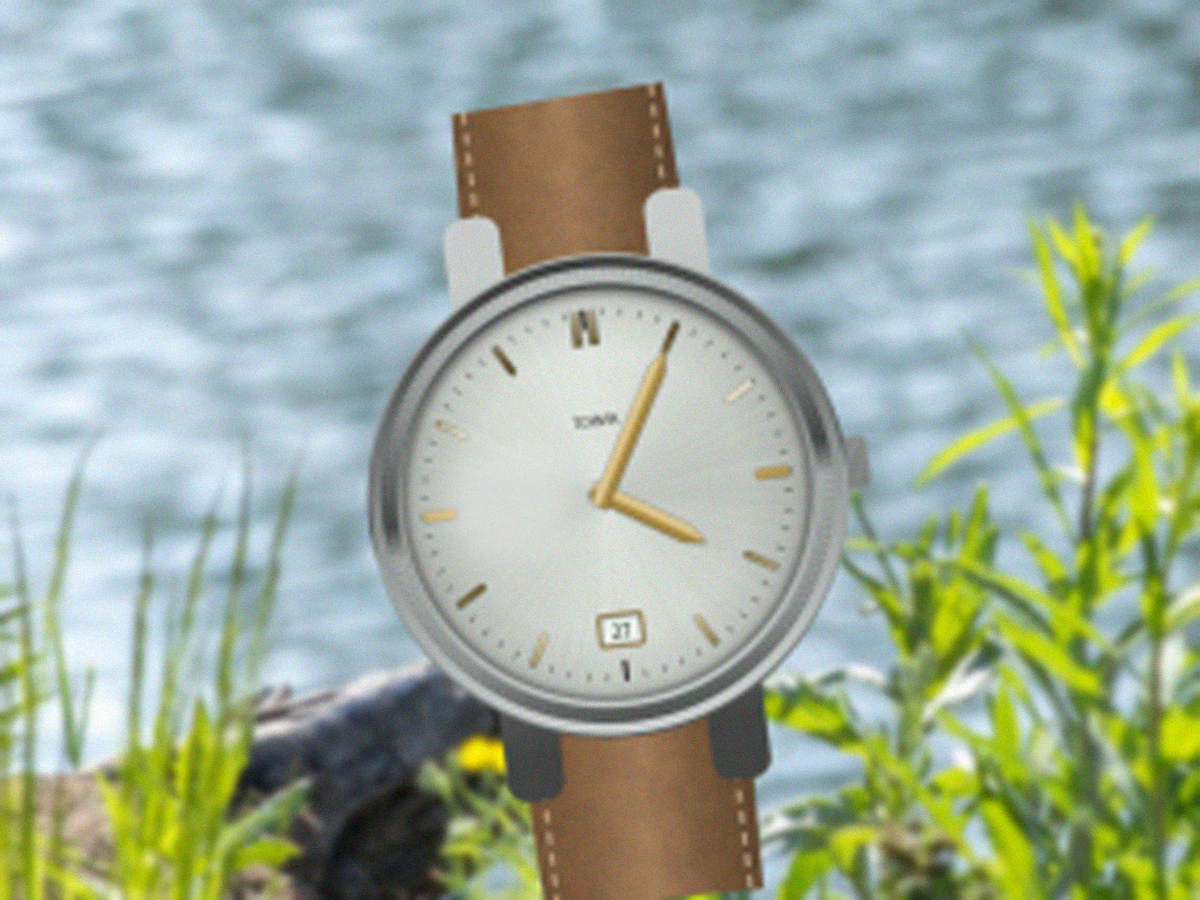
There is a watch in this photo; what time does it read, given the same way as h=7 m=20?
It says h=4 m=5
